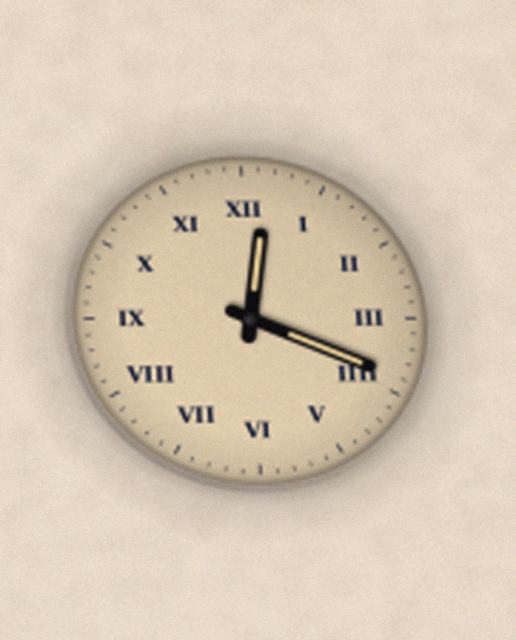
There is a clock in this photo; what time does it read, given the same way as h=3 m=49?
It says h=12 m=19
